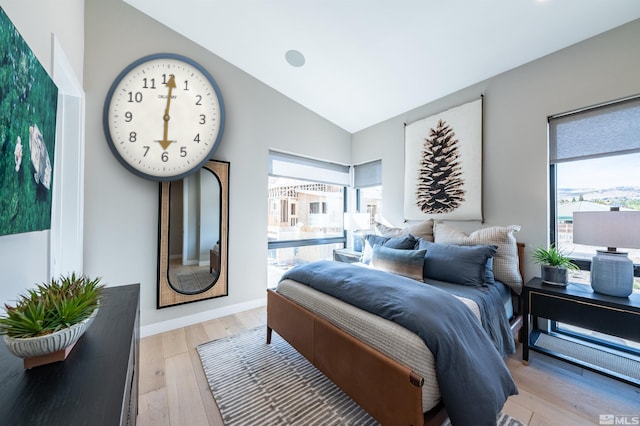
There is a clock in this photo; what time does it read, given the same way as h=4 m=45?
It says h=6 m=1
